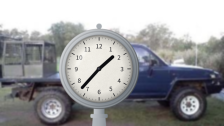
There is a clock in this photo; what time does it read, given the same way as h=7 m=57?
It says h=1 m=37
